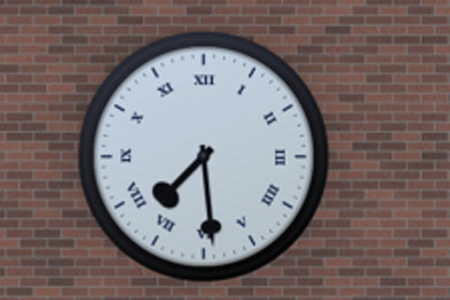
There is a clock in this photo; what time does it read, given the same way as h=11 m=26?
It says h=7 m=29
